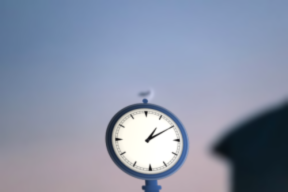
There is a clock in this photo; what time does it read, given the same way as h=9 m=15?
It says h=1 m=10
